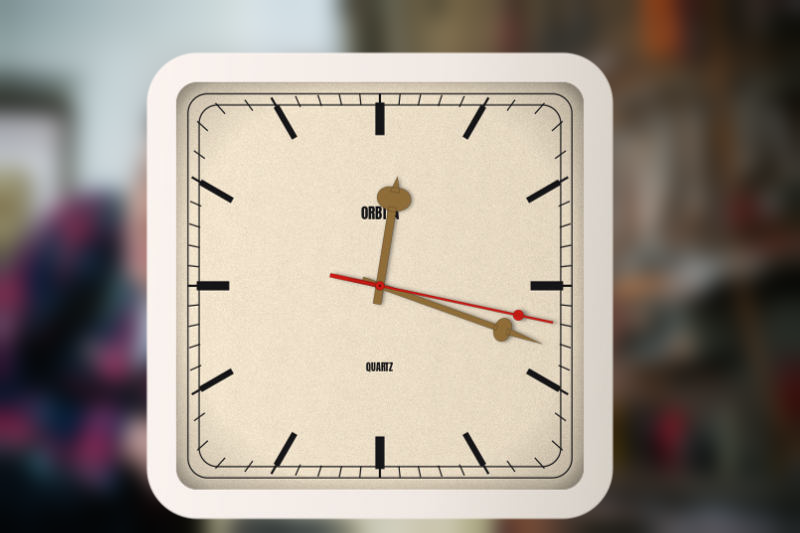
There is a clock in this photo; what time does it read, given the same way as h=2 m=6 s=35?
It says h=12 m=18 s=17
